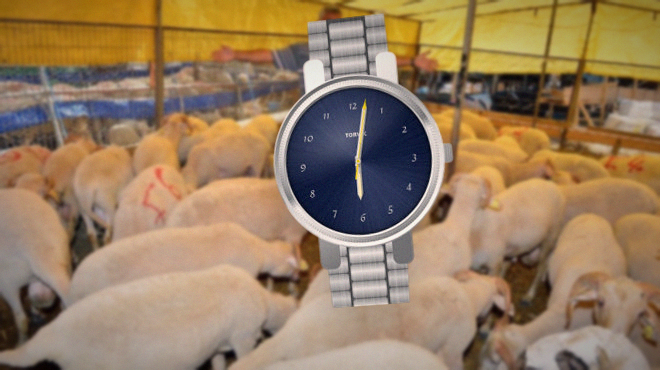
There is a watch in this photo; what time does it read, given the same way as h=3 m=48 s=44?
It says h=6 m=2 s=2
